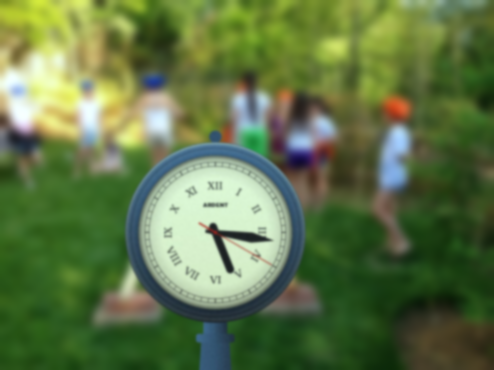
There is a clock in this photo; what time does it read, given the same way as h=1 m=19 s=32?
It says h=5 m=16 s=20
